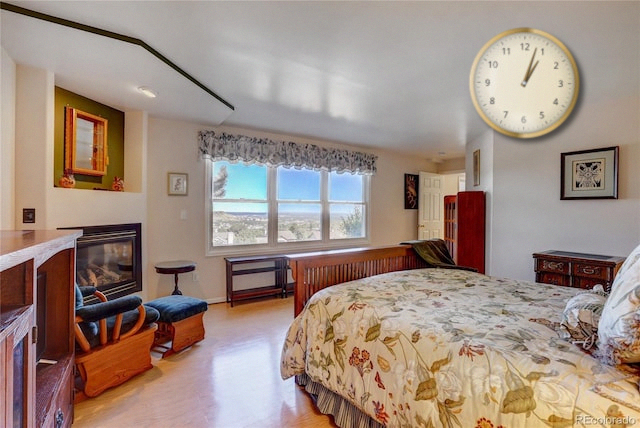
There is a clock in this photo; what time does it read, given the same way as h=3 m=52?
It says h=1 m=3
